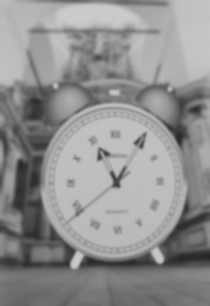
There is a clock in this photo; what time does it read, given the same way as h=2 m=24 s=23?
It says h=11 m=5 s=39
